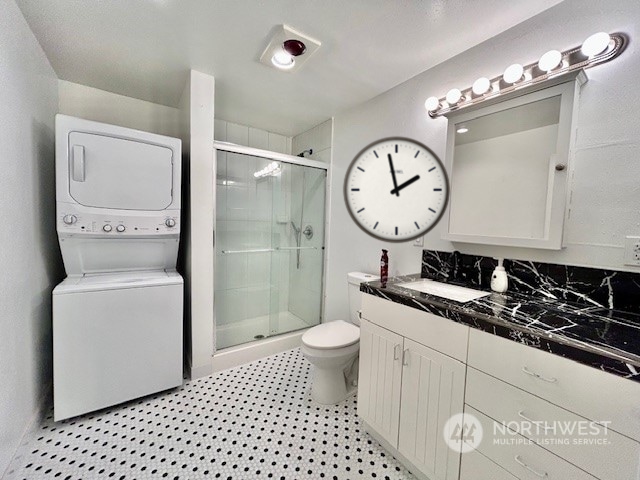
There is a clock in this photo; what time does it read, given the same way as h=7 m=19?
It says h=1 m=58
